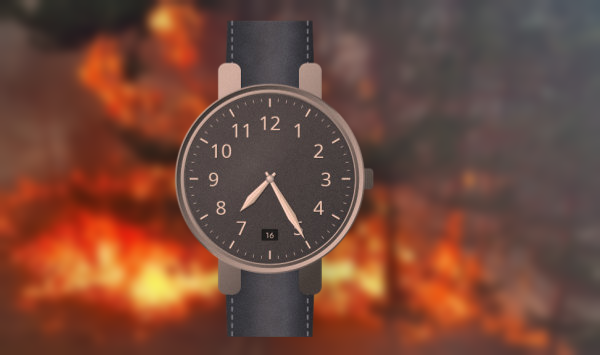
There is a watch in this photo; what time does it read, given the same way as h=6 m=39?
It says h=7 m=25
